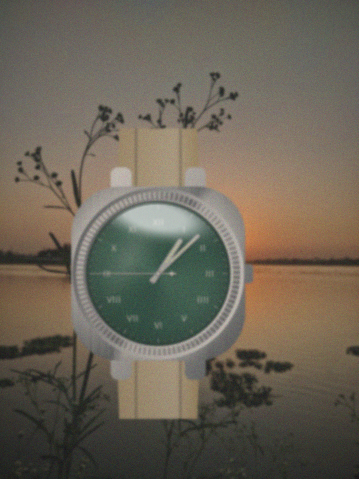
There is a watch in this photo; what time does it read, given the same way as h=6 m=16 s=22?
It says h=1 m=7 s=45
